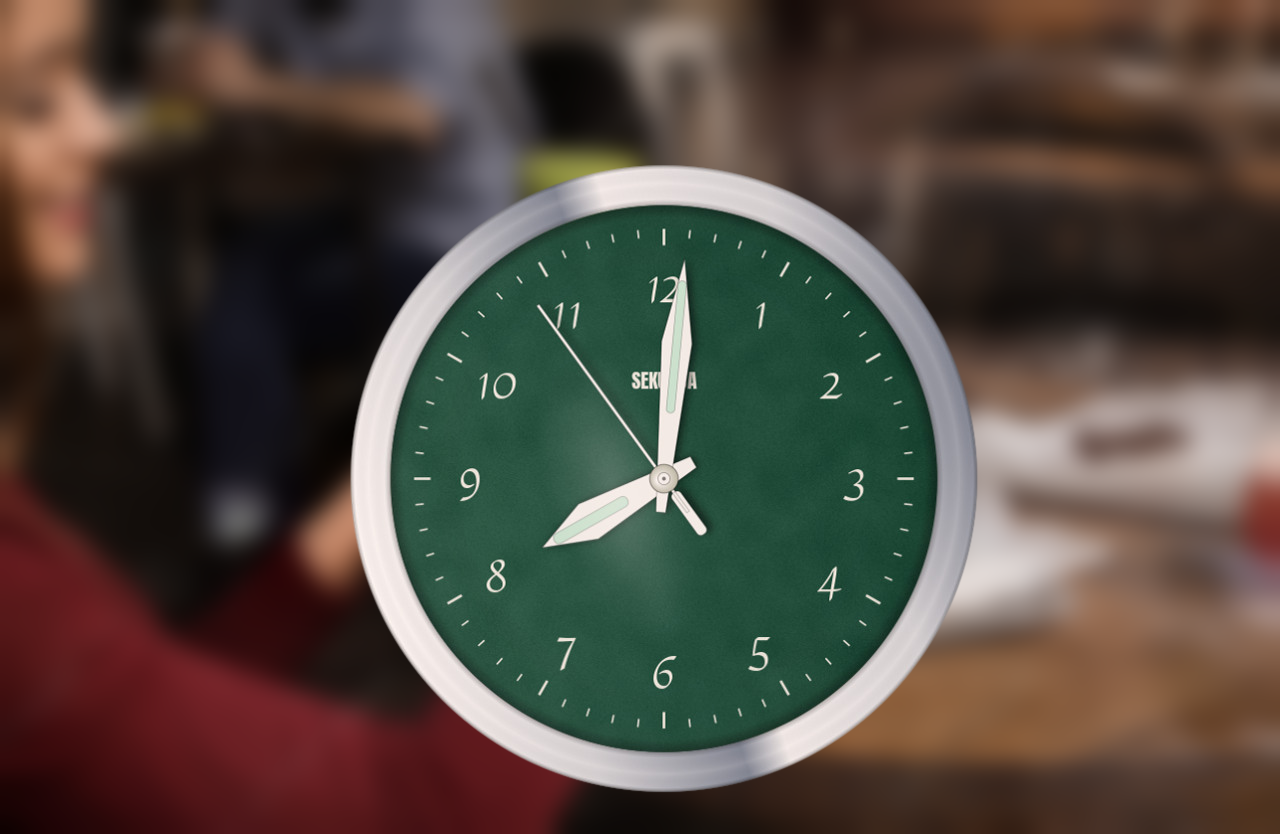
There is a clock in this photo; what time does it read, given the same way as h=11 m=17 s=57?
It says h=8 m=0 s=54
